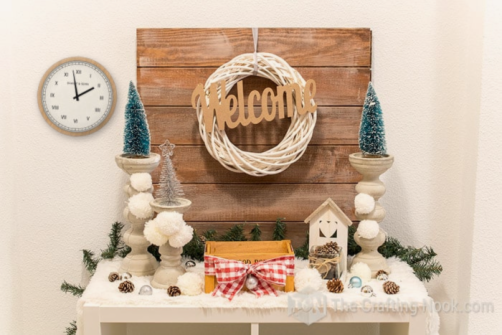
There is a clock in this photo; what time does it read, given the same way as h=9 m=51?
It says h=1 m=58
